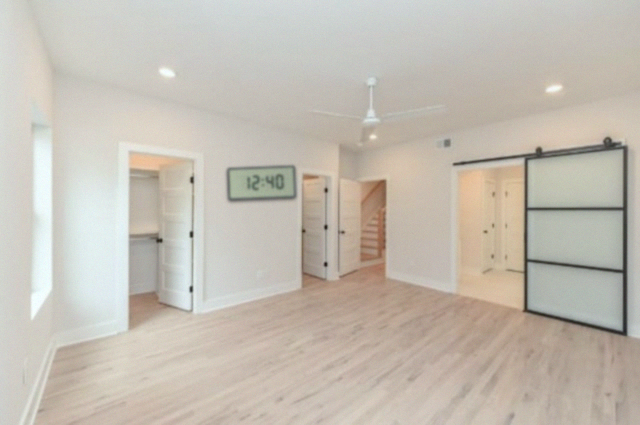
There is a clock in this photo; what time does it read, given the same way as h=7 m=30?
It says h=12 m=40
